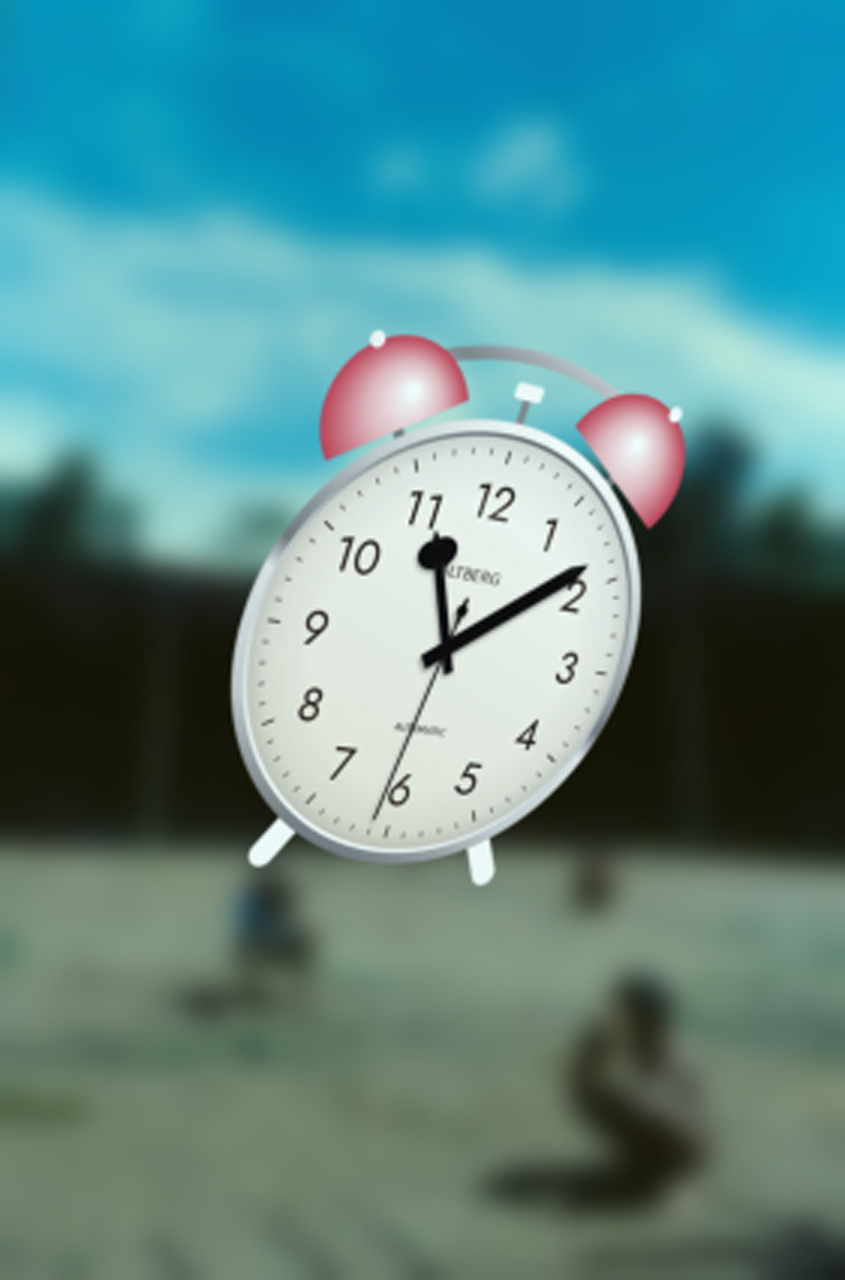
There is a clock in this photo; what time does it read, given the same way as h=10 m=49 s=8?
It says h=11 m=8 s=31
